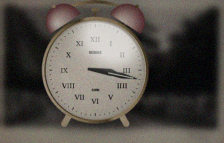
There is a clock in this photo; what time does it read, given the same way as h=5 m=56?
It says h=3 m=17
